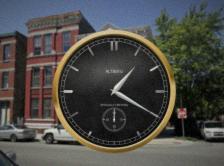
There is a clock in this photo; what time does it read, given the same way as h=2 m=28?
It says h=1 m=20
